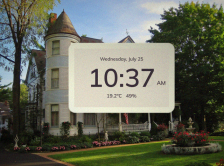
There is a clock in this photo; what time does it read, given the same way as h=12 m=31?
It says h=10 m=37
